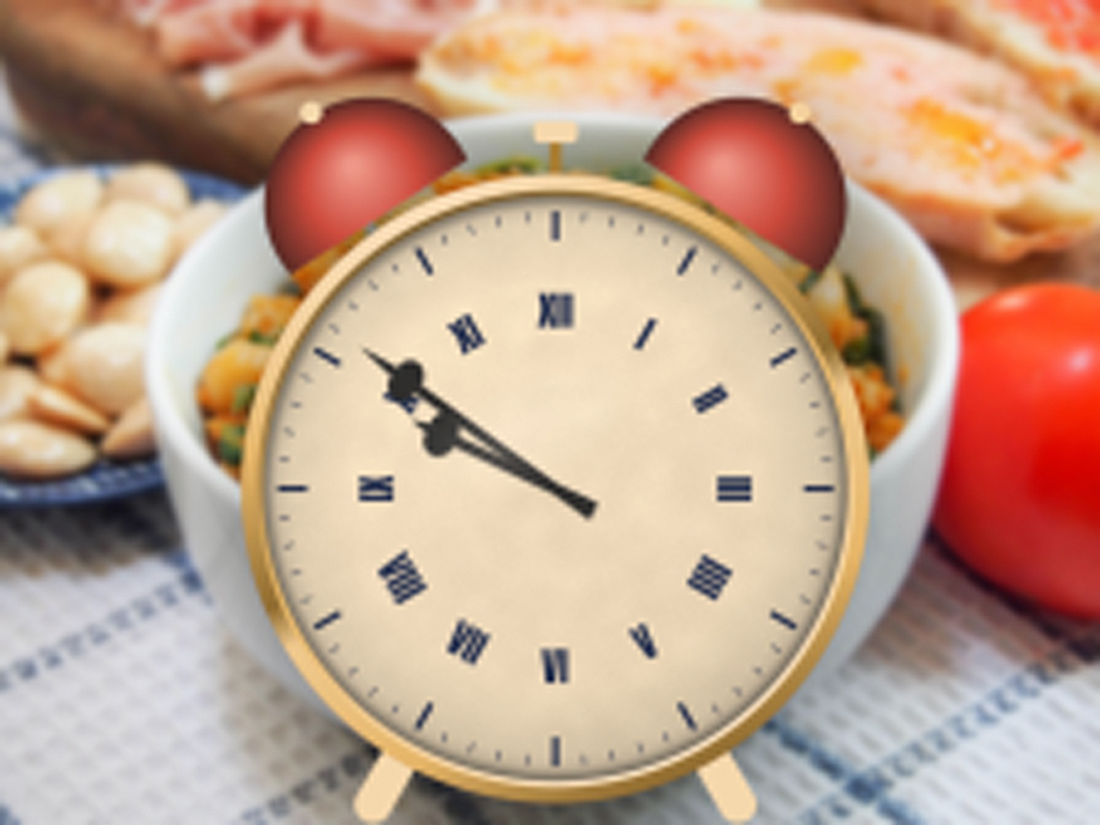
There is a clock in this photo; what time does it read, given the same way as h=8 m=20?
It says h=9 m=51
